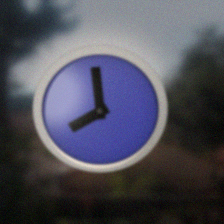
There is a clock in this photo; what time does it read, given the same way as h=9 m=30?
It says h=7 m=59
